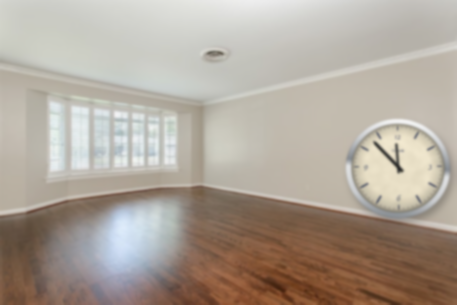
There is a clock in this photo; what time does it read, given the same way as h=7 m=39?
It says h=11 m=53
